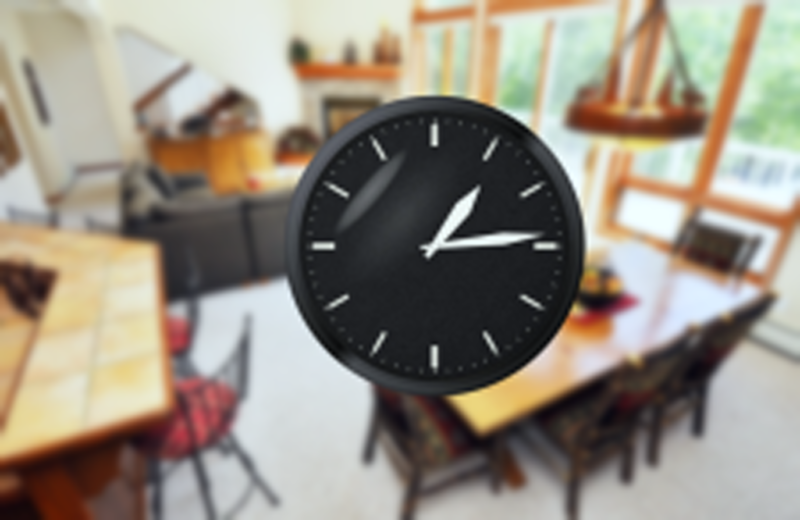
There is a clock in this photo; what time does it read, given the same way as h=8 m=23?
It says h=1 m=14
